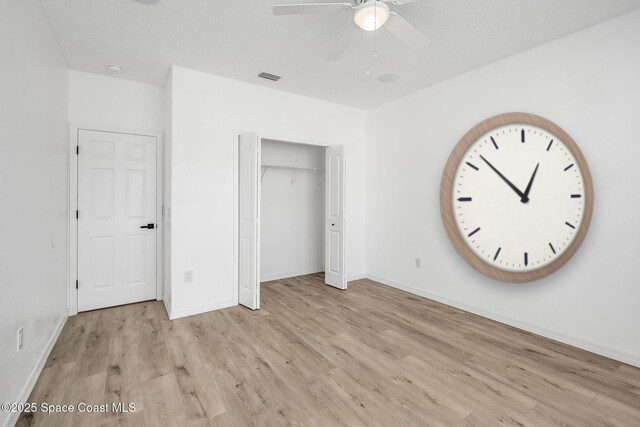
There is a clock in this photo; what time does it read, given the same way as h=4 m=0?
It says h=12 m=52
